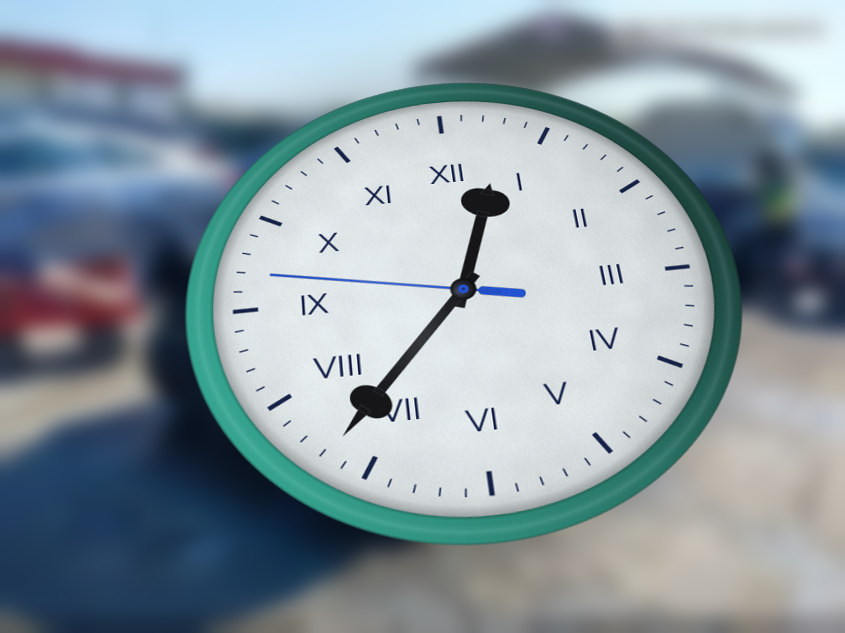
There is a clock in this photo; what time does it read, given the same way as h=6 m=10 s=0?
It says h=12 m=36 s=47
